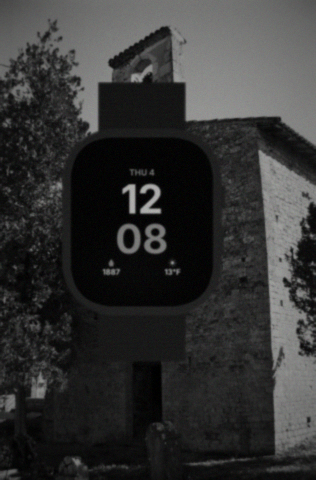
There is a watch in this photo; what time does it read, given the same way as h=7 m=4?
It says h=12 m=8
